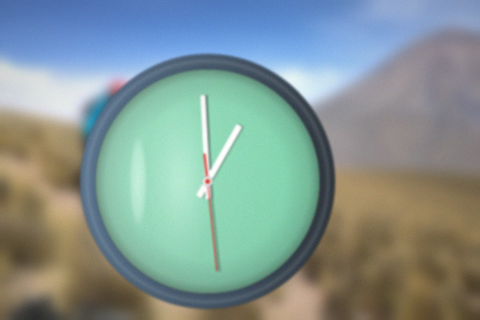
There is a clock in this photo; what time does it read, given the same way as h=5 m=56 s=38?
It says h=12 m=59 s=29
